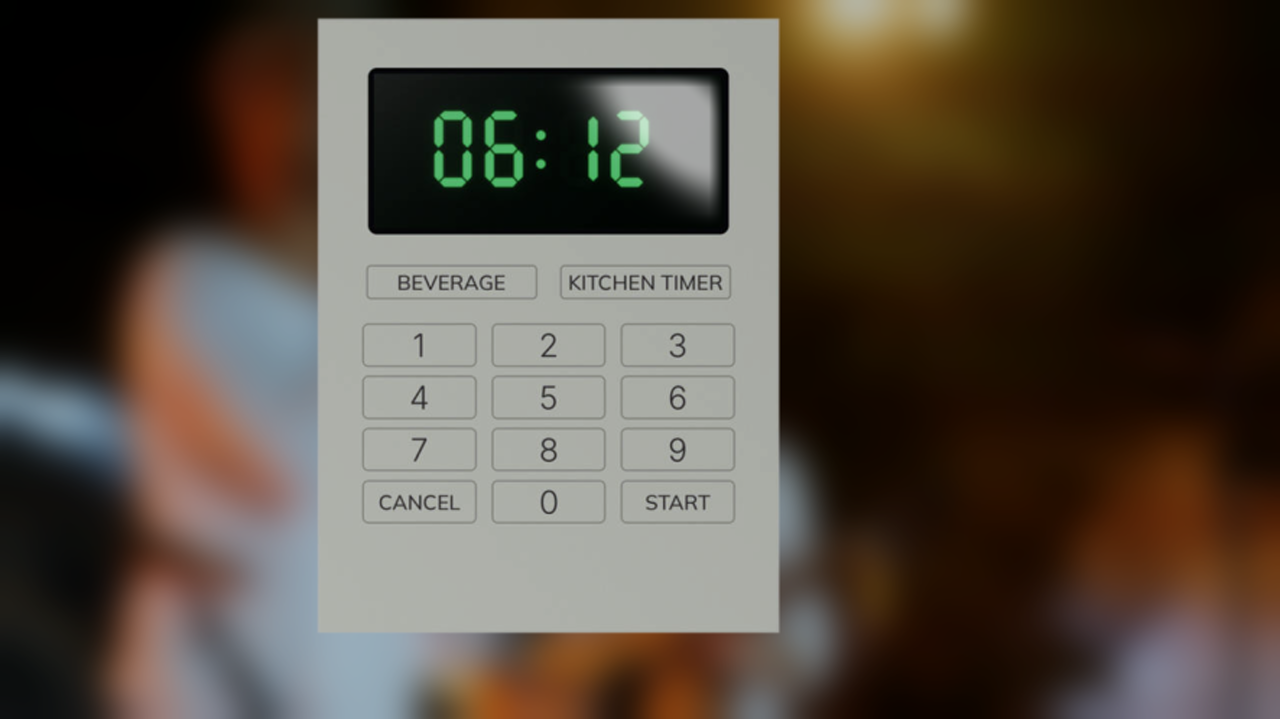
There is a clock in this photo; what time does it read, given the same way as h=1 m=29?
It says h=6 m=12
